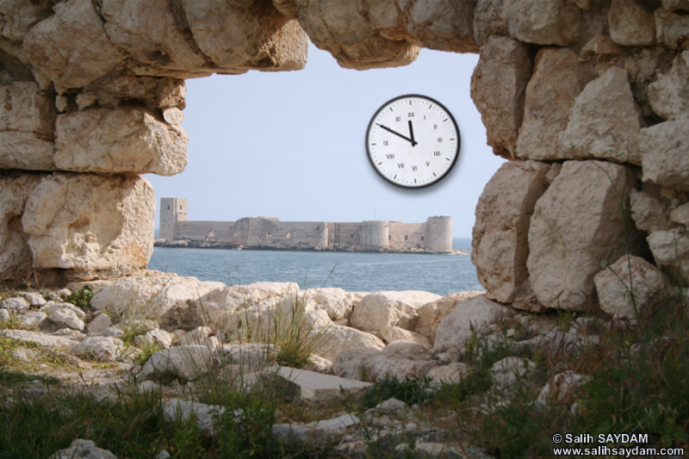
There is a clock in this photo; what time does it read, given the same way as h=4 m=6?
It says h=11 m=50
